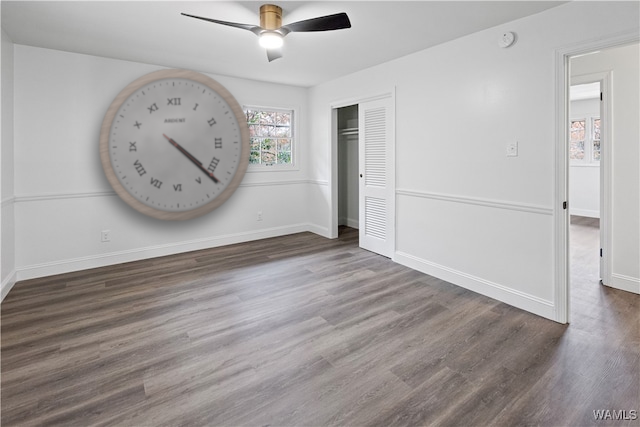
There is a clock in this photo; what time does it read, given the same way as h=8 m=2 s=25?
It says h=4 m=22 s=22
